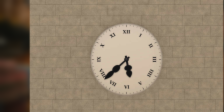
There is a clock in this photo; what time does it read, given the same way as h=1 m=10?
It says h=5 m=38
